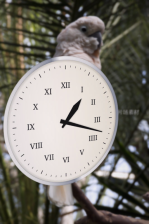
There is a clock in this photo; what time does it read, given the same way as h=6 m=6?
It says h=1 m=18
